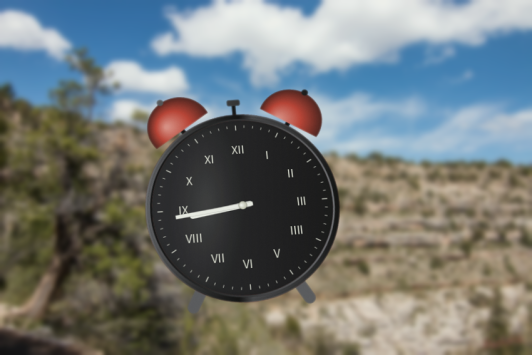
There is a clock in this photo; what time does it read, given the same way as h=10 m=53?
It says h=8 m=44
